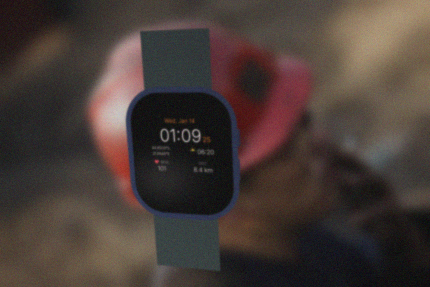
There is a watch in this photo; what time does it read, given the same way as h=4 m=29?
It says h=1 m=9
